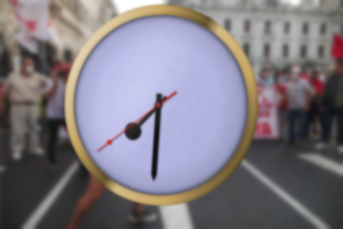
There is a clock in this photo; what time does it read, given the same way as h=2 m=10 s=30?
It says h=7 m=30 s=39
